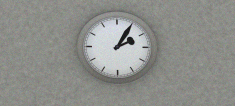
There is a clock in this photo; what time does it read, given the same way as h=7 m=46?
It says h=2 m=5
